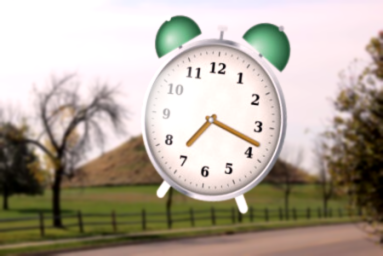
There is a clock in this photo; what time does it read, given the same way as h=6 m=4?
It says h=7 m=18
